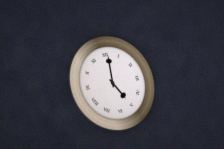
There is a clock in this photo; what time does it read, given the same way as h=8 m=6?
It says h=5 m=1
